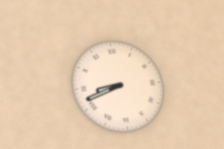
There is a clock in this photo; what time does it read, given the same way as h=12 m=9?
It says h=8 m=42
